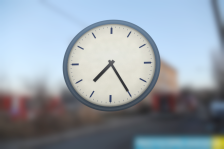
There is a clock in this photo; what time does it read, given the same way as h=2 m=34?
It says h=7 m=25
